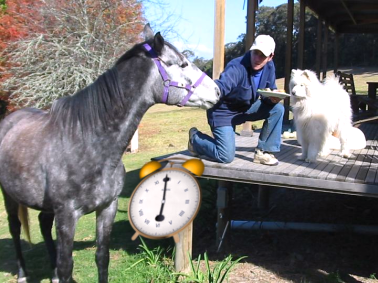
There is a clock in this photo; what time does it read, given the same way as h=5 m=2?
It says h=5 m=59
